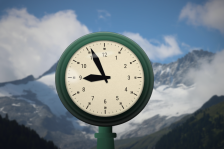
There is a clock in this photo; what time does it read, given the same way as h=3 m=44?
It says h=8 m=56
